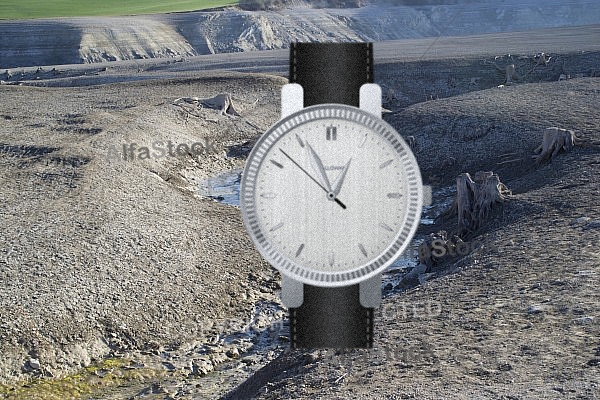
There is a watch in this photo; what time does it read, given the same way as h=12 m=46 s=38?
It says h=12 m=55 s=52
